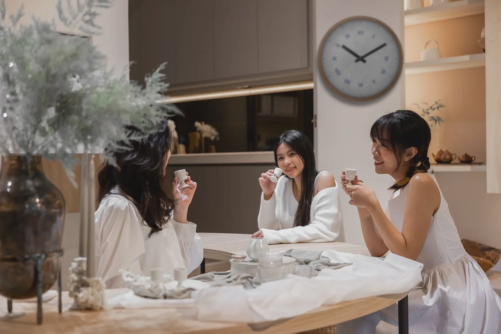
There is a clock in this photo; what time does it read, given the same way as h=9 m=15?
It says h=10 m=10
